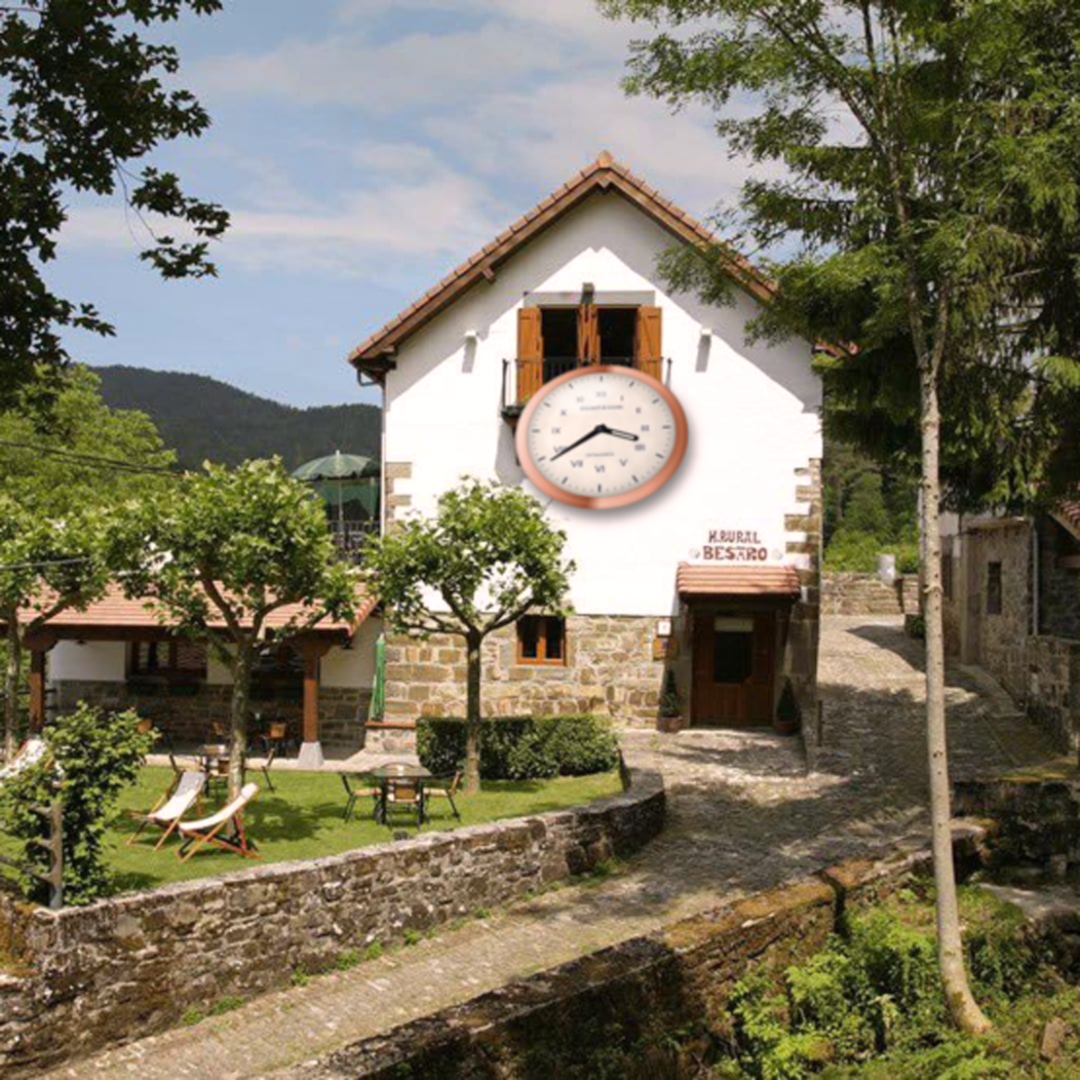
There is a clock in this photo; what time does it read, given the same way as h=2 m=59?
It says h=3 m=39
